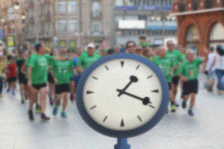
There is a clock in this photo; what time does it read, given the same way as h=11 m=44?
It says h=1 m=19
